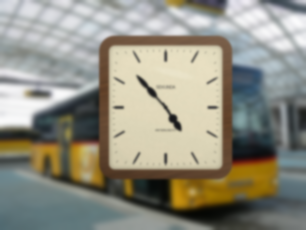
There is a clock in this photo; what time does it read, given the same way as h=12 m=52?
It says h=4 m=53
